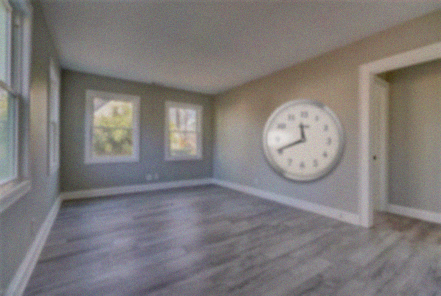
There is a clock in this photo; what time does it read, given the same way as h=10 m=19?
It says h=11 m=41
